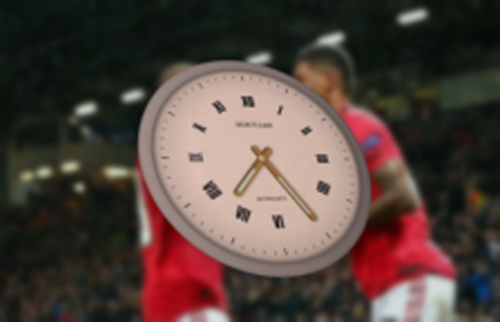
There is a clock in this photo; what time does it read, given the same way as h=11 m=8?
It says h=7 m=25
